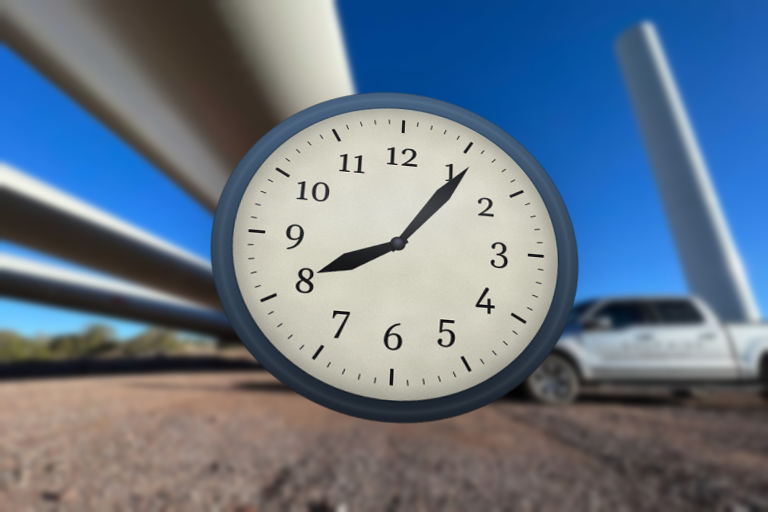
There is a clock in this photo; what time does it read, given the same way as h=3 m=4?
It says h=8 m=6
